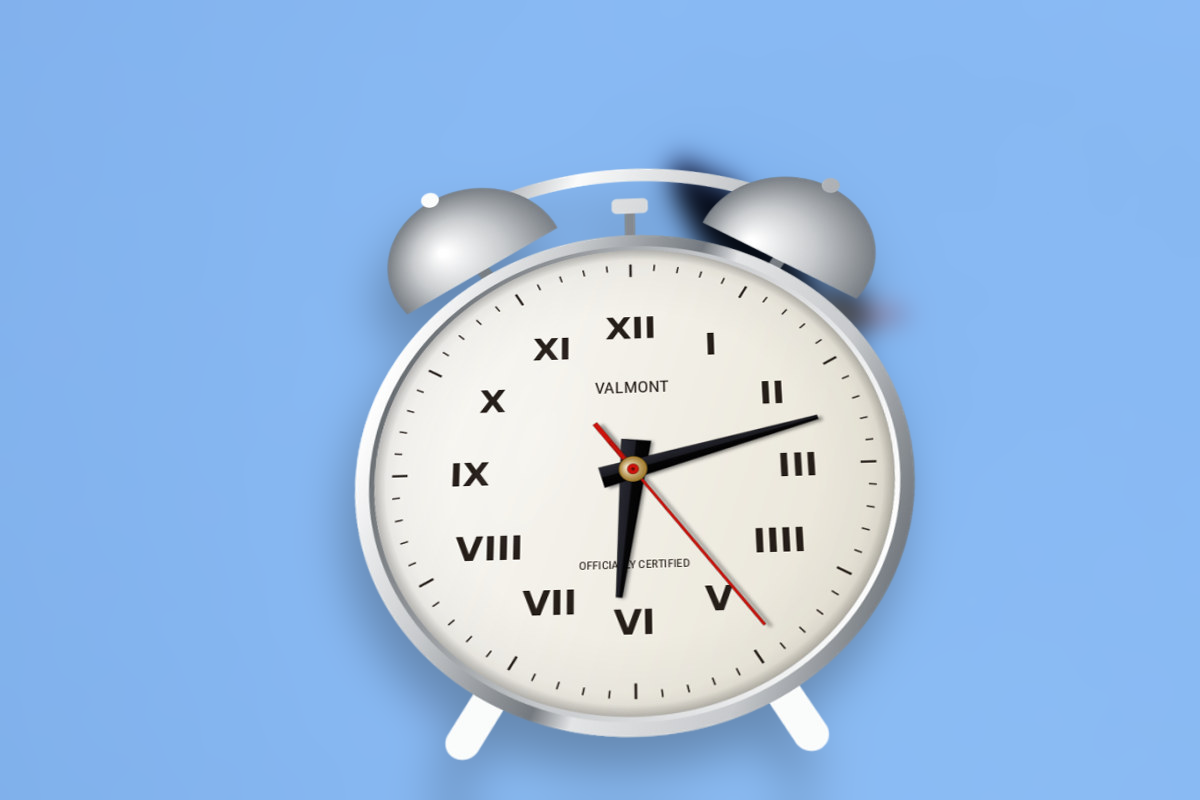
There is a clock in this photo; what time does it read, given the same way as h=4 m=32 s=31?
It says h=6 m=12 s=24
